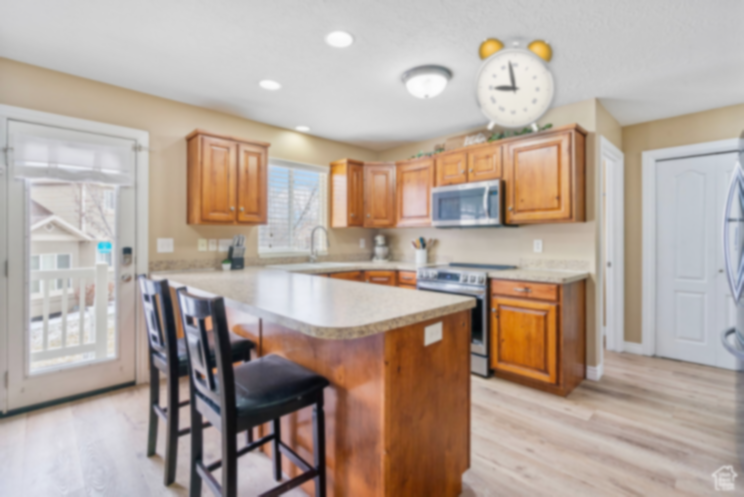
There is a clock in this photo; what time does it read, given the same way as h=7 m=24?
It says h=8 m=58
